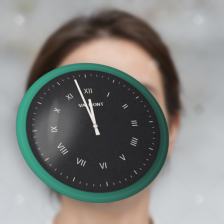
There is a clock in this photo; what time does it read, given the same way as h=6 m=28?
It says h=11 m=58
